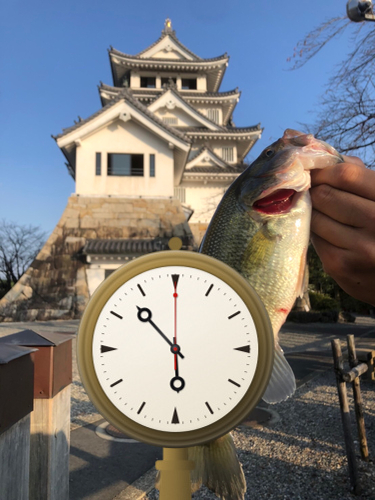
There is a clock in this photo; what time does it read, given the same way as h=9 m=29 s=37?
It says h=5 m=53 s=0
